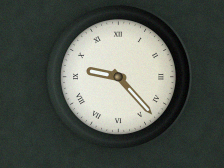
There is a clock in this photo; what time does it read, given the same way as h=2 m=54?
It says h=9 m=23
